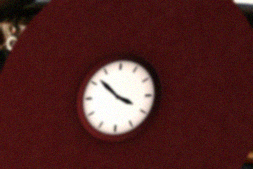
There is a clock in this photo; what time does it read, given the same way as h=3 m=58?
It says h=3 m=52
